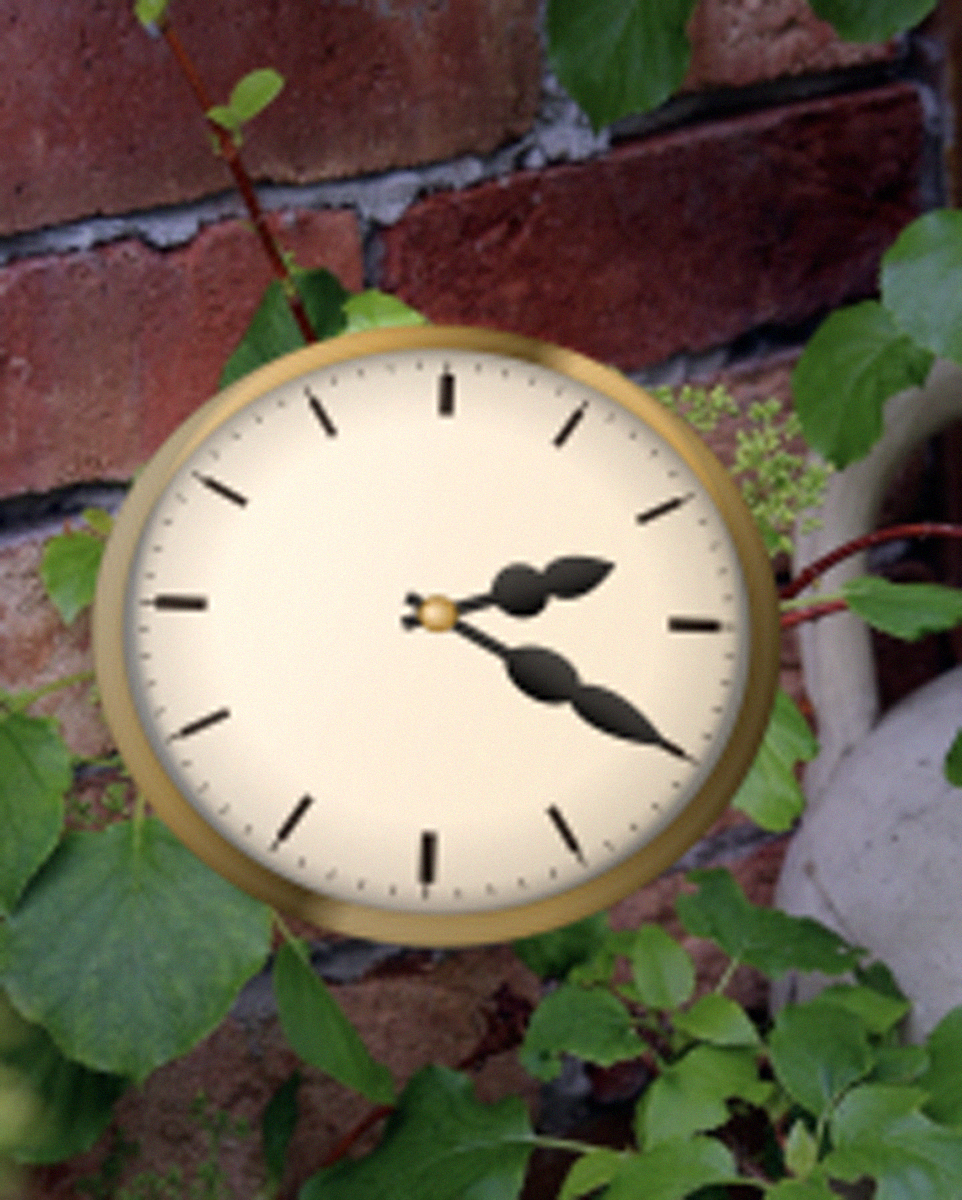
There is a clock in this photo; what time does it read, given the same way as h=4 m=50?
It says h=2 m=20
